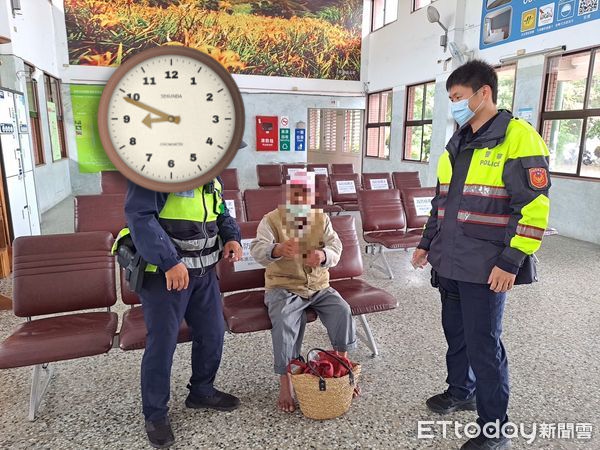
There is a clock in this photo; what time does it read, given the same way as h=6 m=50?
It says h=8 m=49
